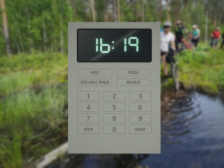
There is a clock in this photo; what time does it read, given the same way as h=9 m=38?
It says h=16 m=19
